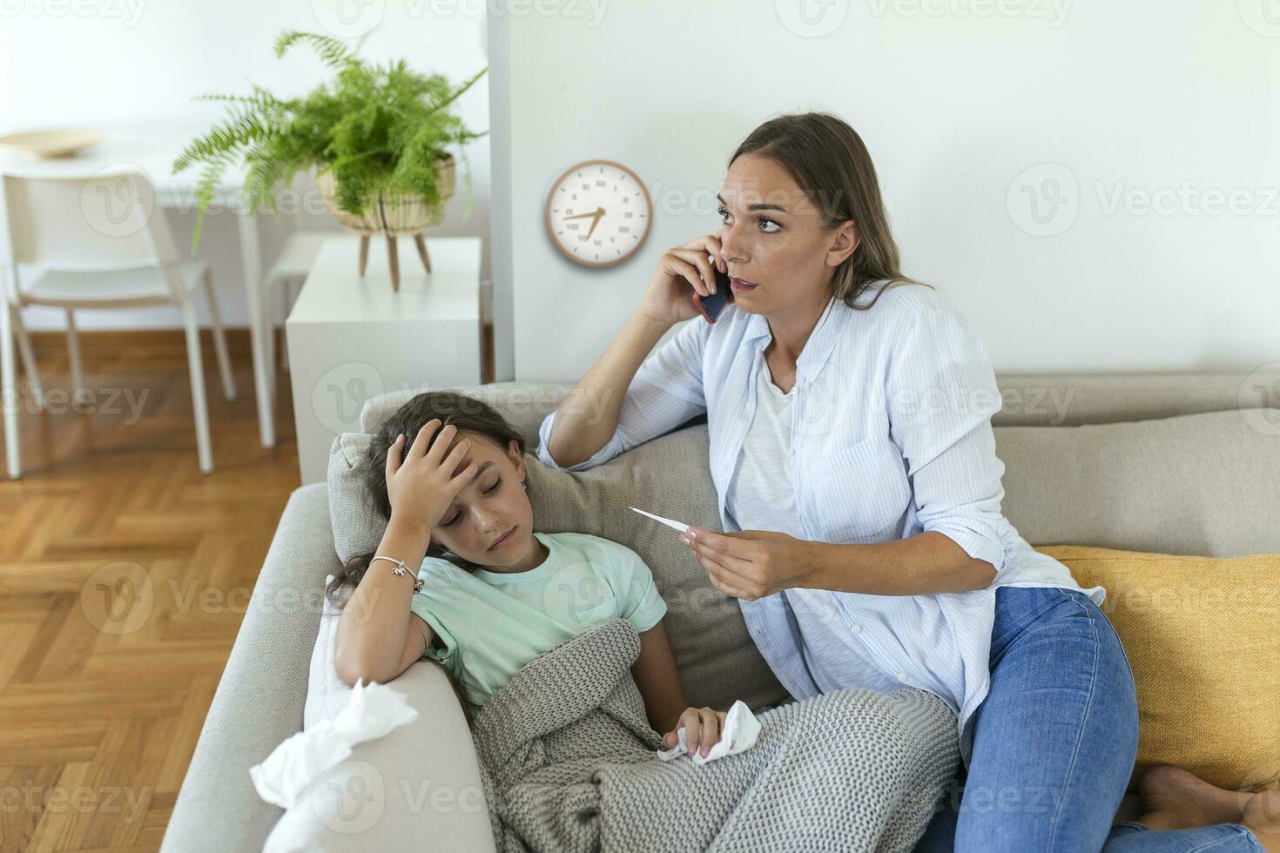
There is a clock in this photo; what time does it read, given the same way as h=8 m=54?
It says h=6 m=43
